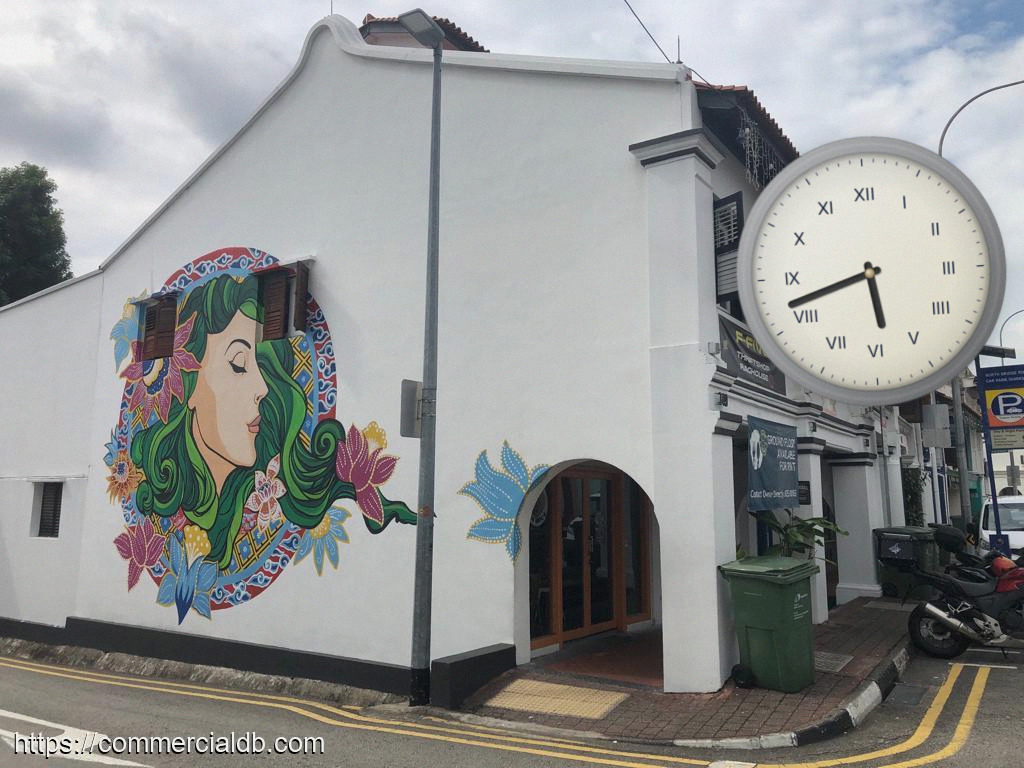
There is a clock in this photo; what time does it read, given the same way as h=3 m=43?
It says h=5 m=42
